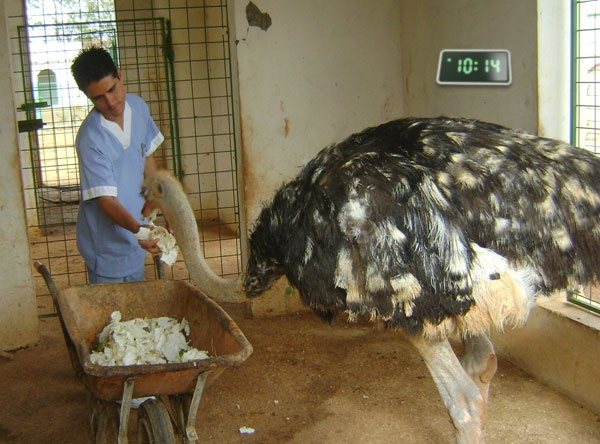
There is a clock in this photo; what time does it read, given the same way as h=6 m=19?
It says h=10 m=14
